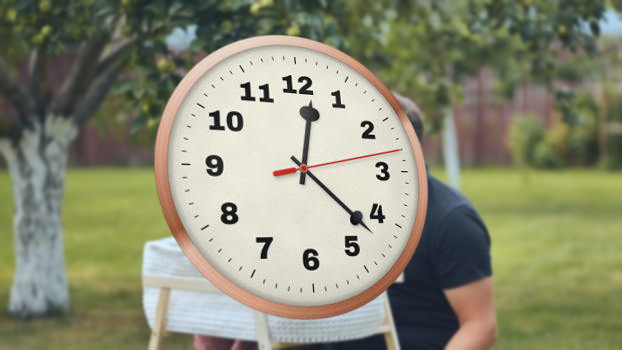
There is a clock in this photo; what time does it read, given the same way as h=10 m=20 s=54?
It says h=12 m=22 s=13
